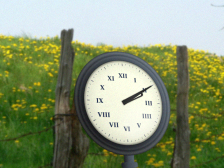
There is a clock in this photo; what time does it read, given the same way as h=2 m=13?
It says h=2 m=10
